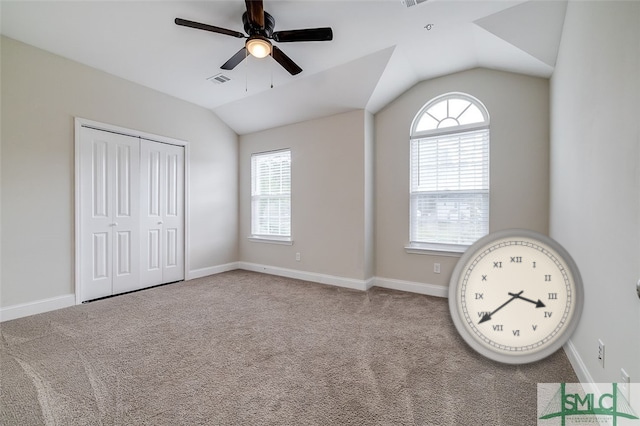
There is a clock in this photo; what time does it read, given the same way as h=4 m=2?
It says h=3 m=39
